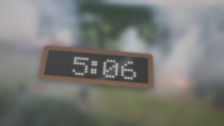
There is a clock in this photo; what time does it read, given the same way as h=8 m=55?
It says h=5 m=6
